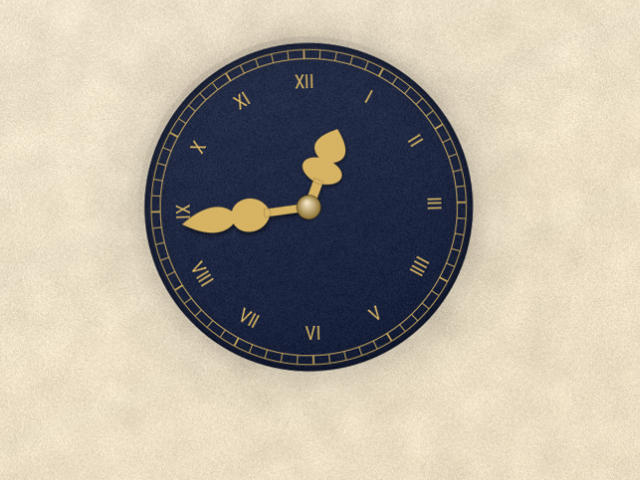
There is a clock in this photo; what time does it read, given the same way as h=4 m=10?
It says h=12 m=44
